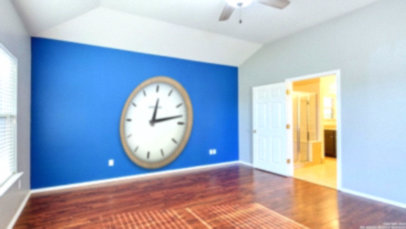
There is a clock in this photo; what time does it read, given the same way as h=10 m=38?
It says h=12 m=13
